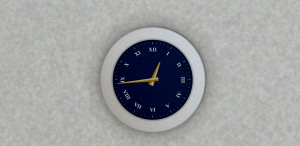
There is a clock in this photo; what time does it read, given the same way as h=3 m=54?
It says h=12 m=44
